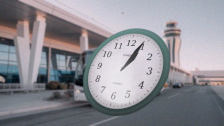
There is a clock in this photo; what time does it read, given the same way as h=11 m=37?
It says h=1 m=4
